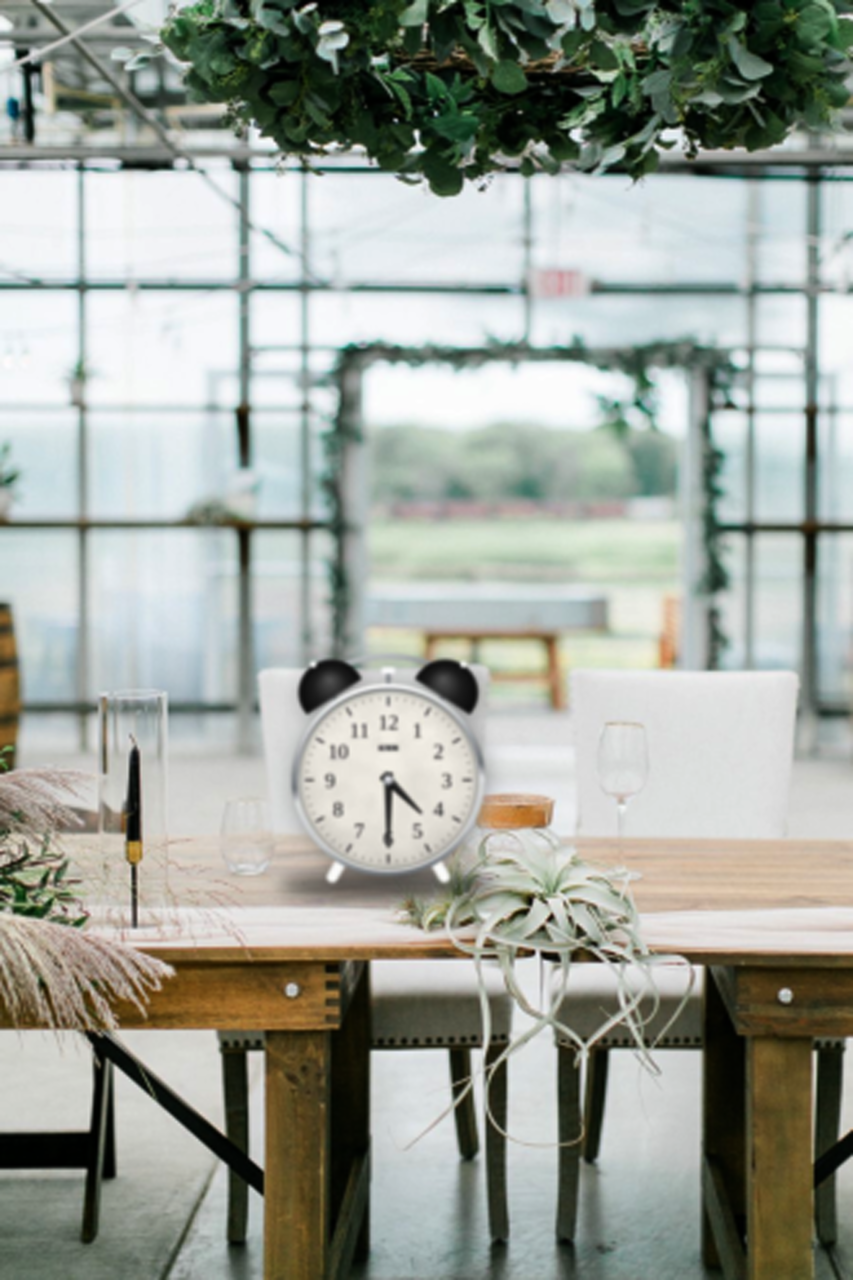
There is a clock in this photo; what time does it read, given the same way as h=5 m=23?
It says h=4 m=30
